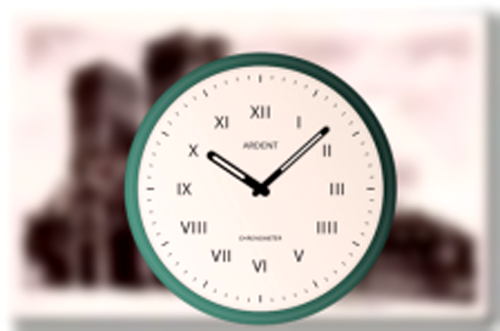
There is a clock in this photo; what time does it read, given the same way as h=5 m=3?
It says h=10 m=8
